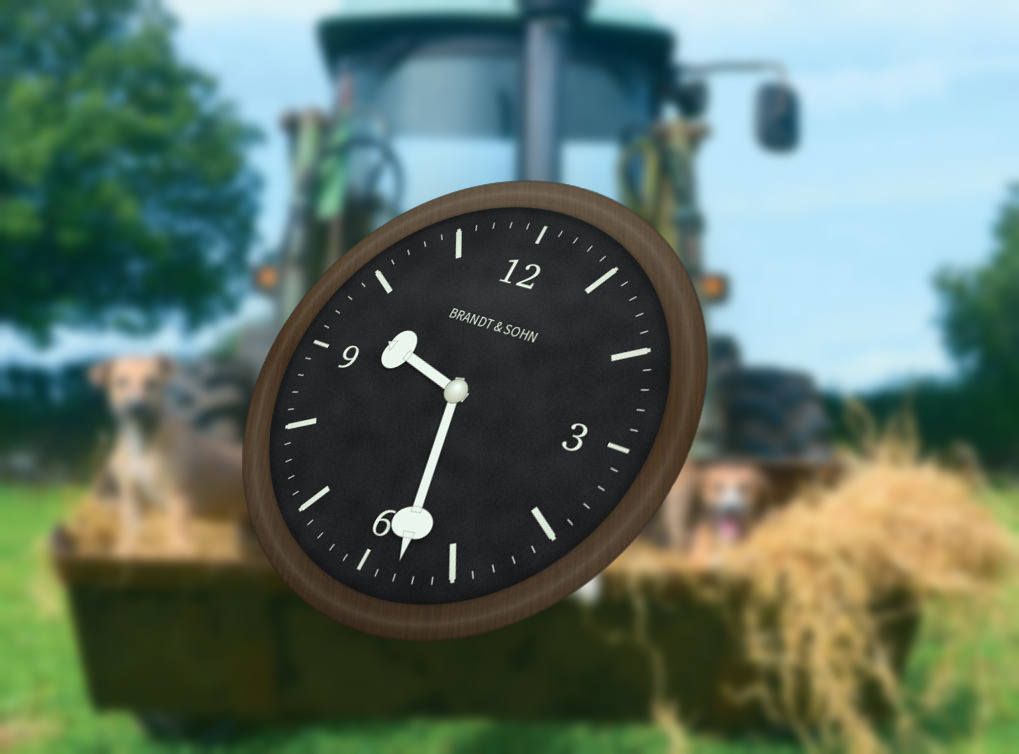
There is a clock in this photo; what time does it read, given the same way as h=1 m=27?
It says h=9 m=28
